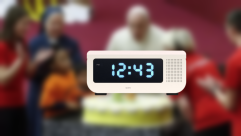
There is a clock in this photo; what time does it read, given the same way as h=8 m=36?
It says h=12 m=43
